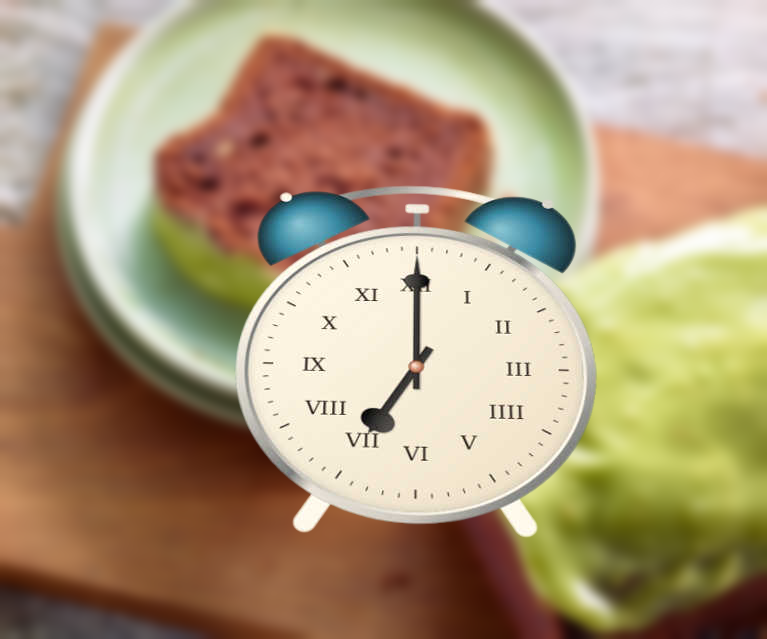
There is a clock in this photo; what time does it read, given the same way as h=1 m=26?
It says h=7 m=0
